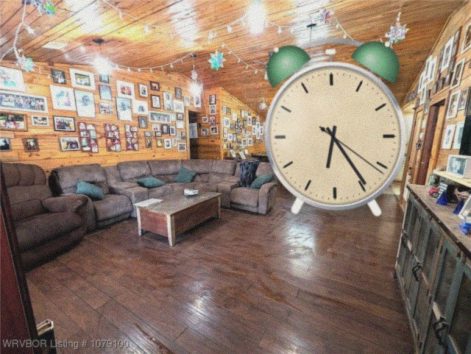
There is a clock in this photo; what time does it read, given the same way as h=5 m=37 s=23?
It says h=6 m=24 s=21
